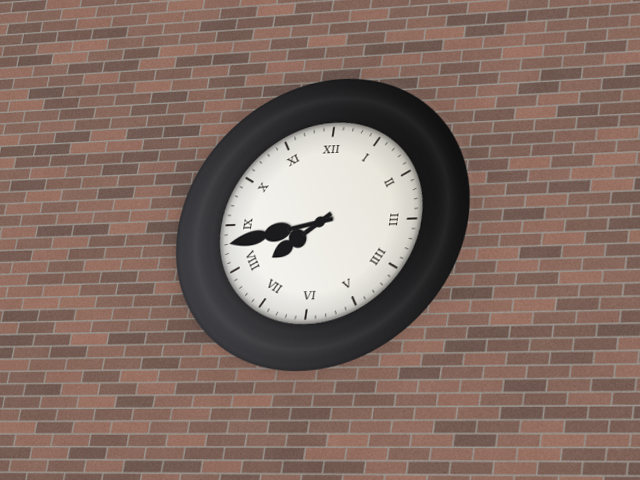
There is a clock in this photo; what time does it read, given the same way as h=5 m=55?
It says h=7 m=43
